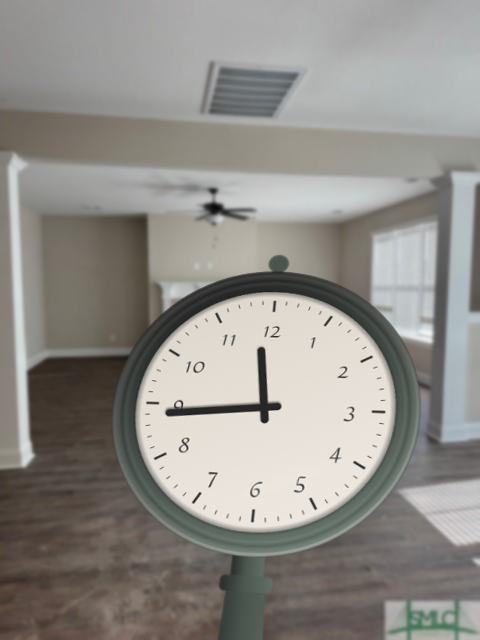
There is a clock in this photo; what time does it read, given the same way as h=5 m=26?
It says h=11 m=44
